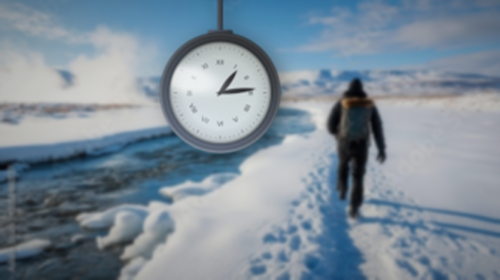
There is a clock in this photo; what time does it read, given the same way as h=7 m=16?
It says h=1 m=14
